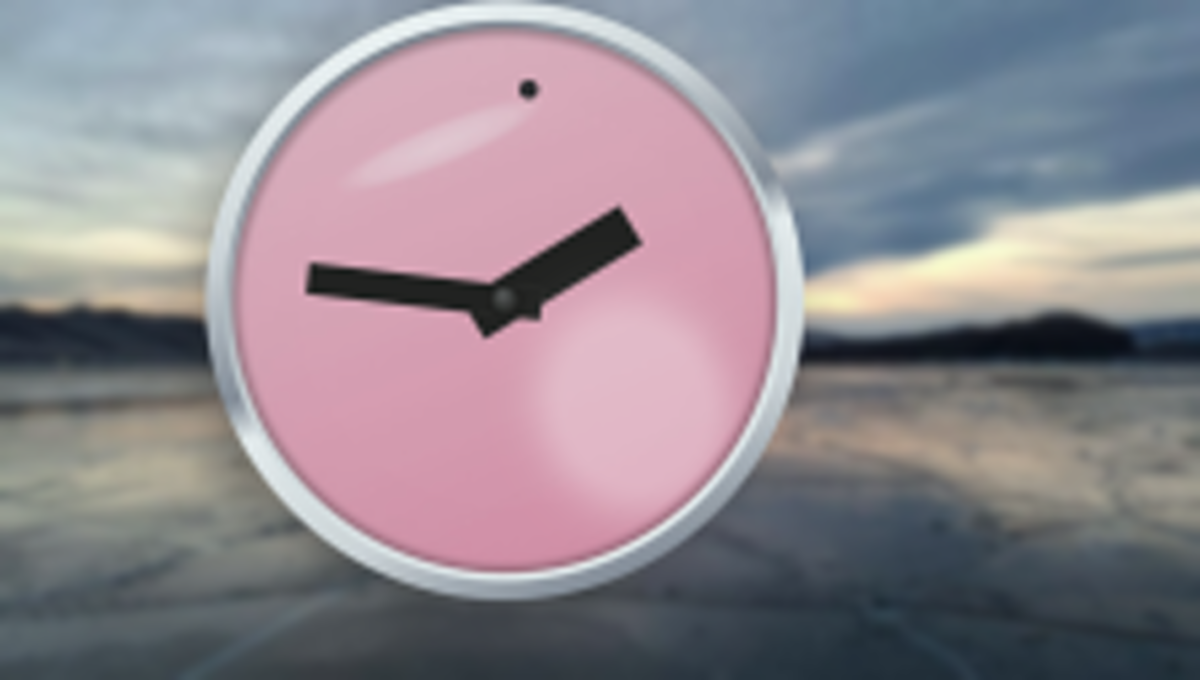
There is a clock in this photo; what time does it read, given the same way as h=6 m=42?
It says h=1 m=45
